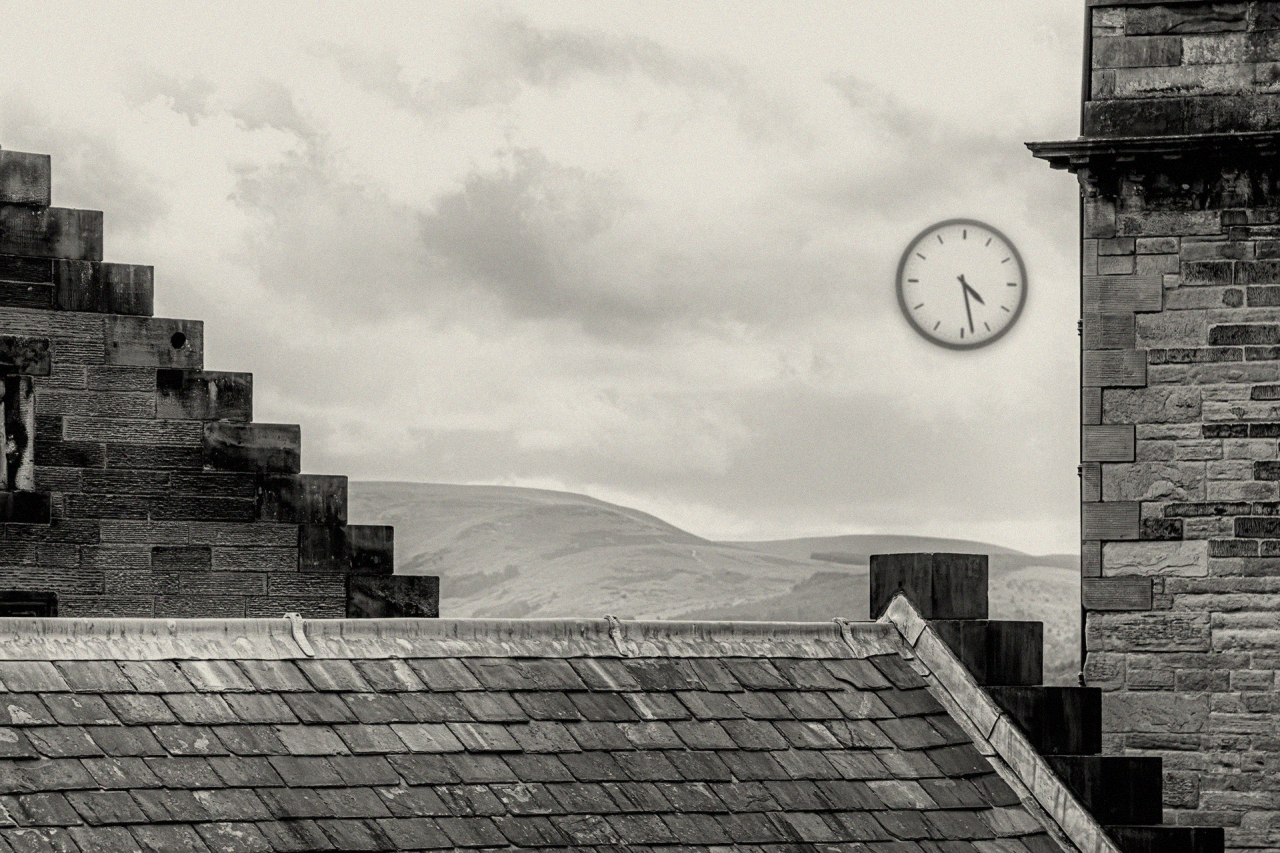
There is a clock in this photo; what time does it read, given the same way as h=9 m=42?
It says h=4 m=28
